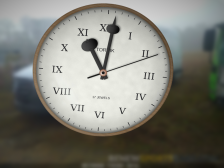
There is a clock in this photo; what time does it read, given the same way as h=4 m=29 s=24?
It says h=11 m=1 s=11
